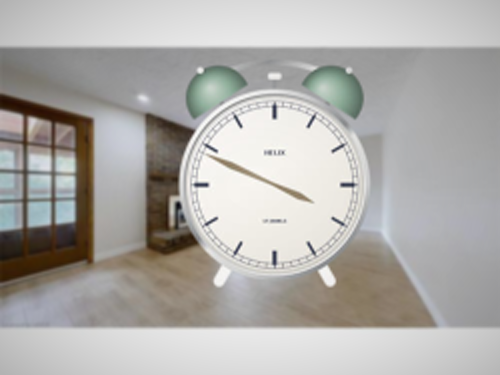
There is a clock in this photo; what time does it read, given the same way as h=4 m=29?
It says h=3 m=49
